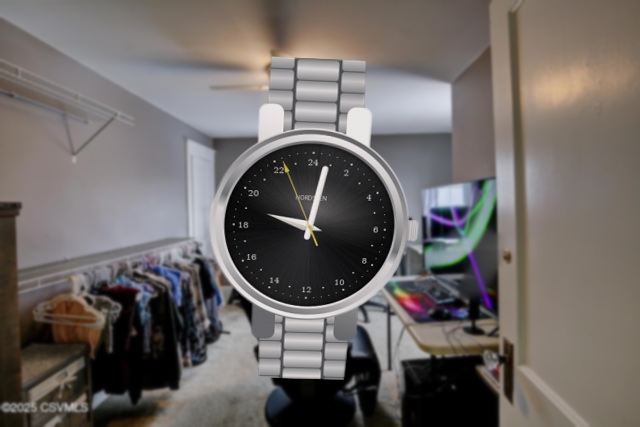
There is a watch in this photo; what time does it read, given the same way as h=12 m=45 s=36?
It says h=19 m=1 s=56
